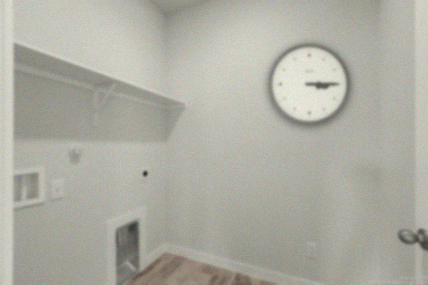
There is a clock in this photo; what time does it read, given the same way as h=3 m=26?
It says h=3 m=15
